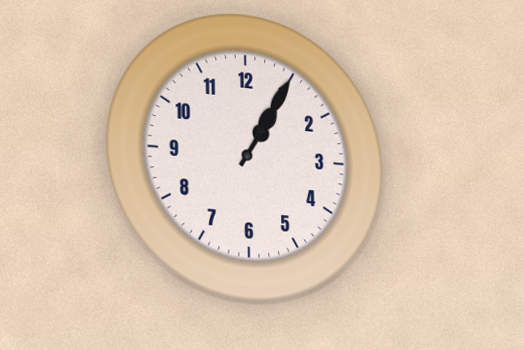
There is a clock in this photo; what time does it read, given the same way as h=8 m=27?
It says h=1 m=5
